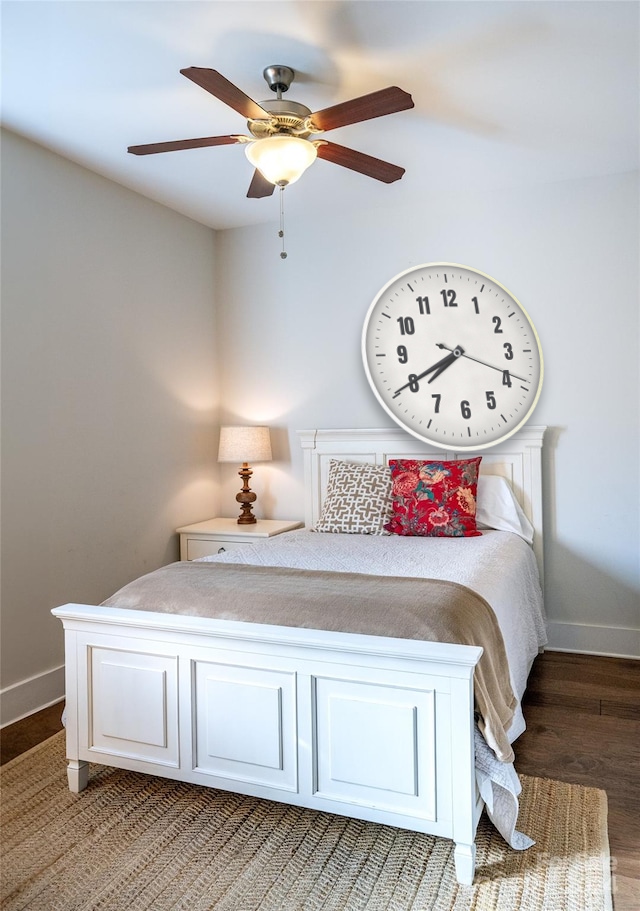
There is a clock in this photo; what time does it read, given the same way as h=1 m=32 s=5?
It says h=7 m=40 s=19
